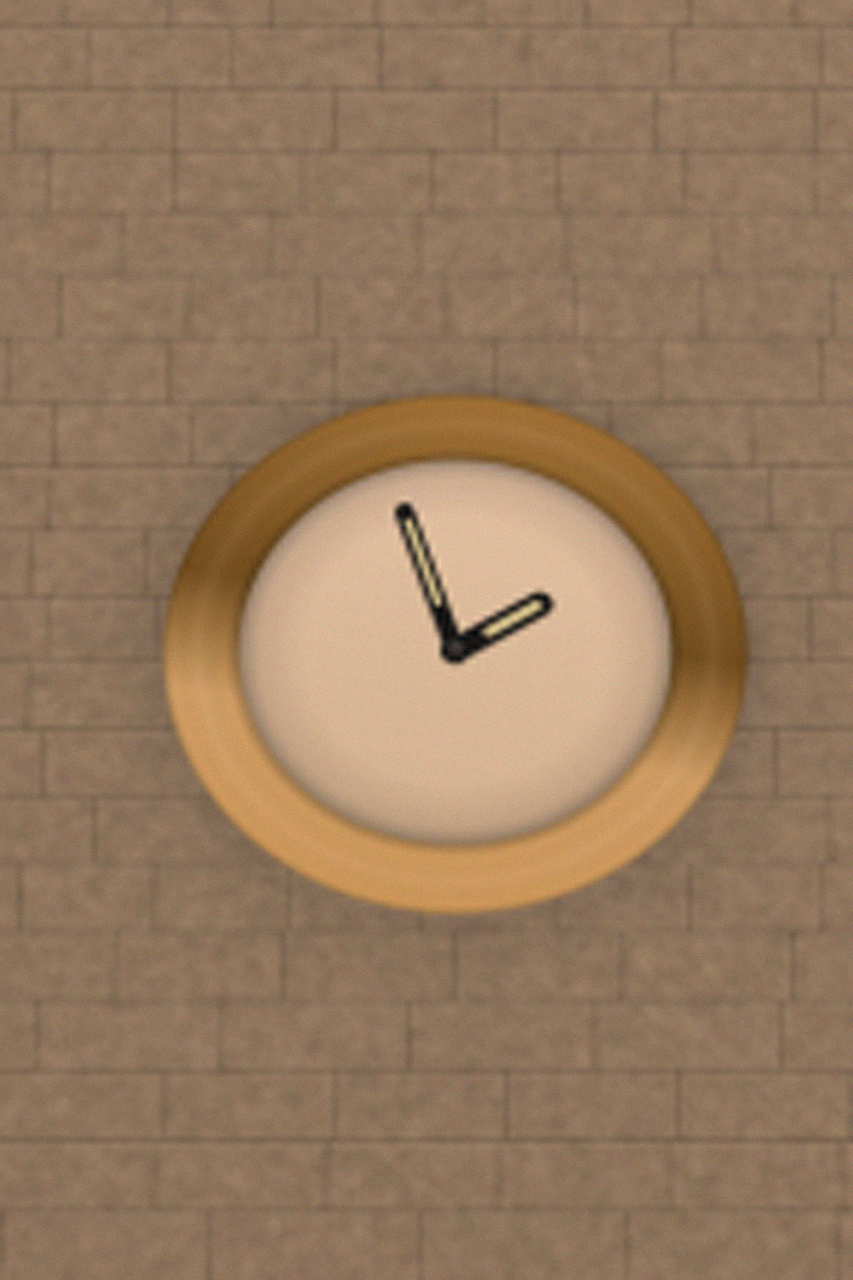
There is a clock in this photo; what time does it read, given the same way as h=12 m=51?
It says h=1 m=57
